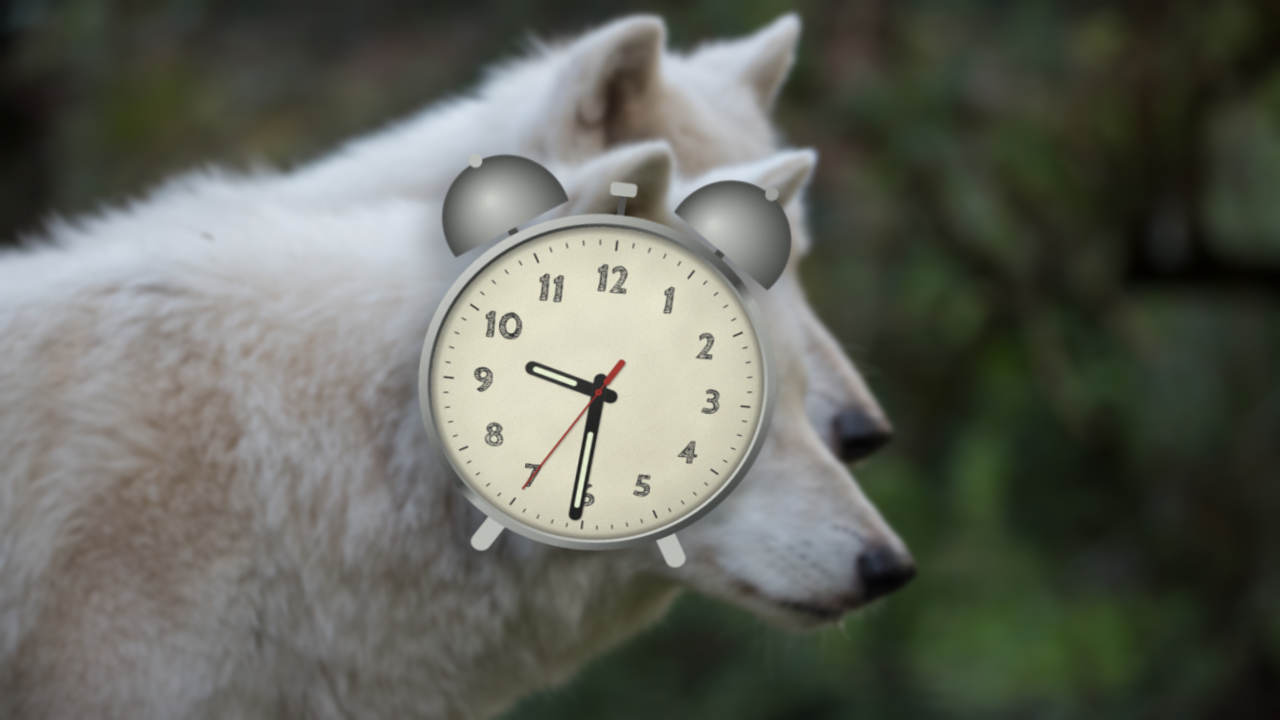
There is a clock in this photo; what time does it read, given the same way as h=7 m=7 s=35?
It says h=9 m=30 s=35
